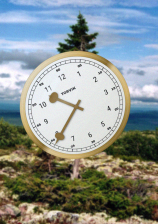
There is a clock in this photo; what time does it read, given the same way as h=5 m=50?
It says h=10 m=39
